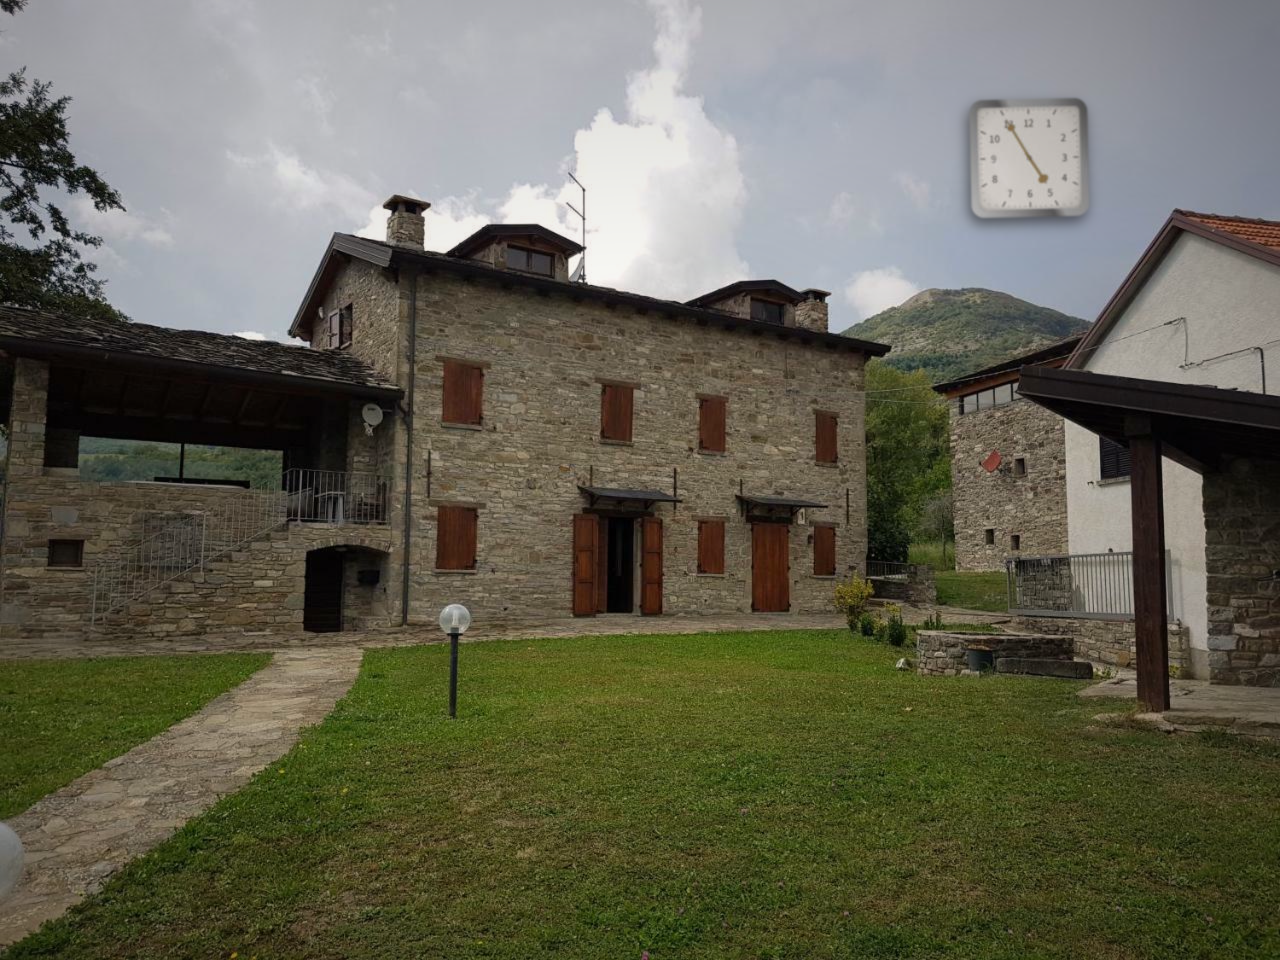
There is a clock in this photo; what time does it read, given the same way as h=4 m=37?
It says h=4 m=55
